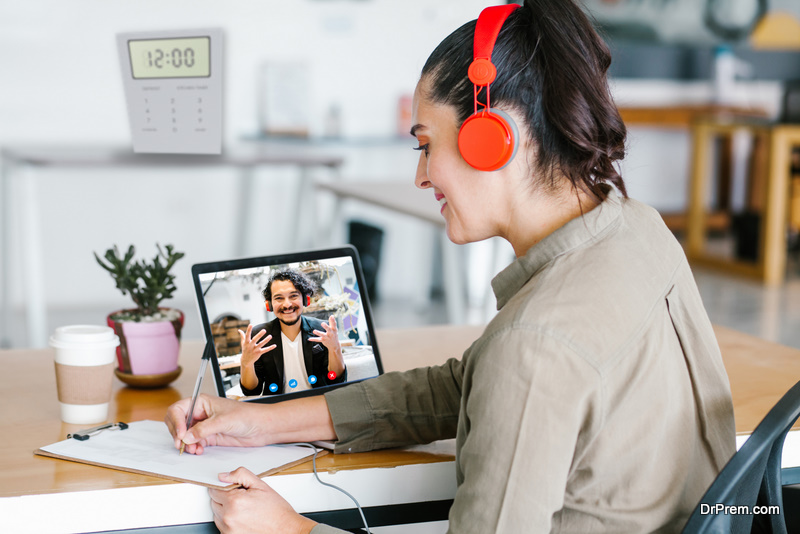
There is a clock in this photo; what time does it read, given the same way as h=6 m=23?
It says h=12 m=0
